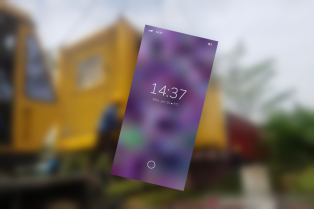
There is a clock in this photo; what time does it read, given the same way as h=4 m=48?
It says h=14 m=37
